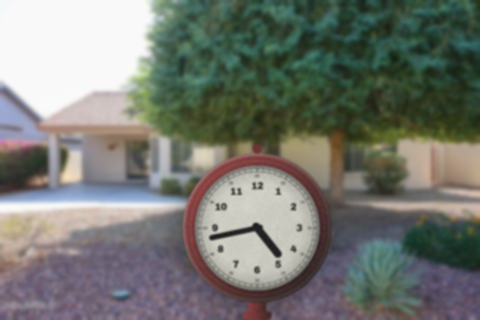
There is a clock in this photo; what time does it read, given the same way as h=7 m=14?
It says h=4 m=43
